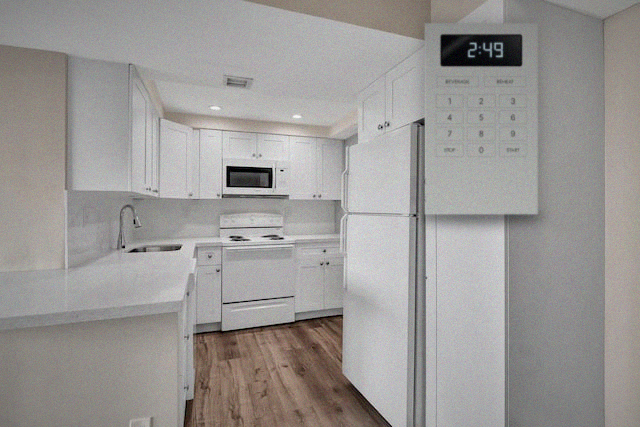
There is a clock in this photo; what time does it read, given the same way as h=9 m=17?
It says h=2 m=49
